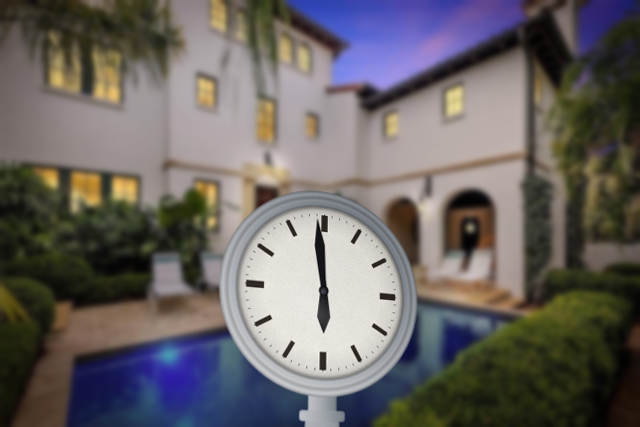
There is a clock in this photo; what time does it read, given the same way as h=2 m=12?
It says h=5 m=59
